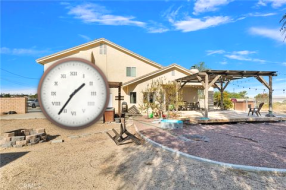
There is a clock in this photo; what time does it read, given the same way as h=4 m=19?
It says h=1 m=36
